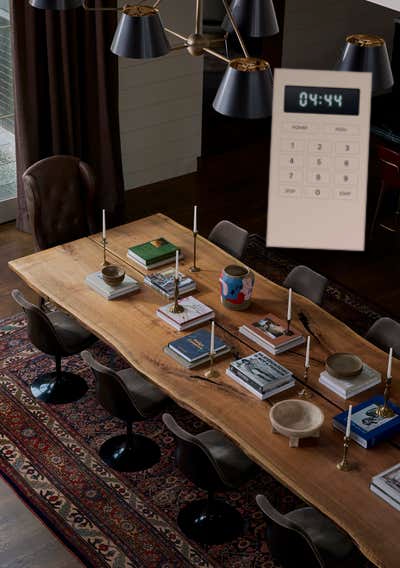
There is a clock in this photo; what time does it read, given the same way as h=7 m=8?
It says h=4 m=44
